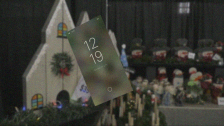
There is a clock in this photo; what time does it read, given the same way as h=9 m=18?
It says h=12 m=19
